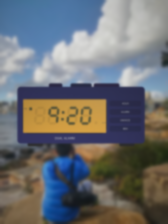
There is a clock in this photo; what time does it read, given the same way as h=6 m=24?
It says h=9 m=20
